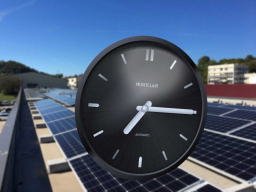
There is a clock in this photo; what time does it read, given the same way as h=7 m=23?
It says h=7 m=15
